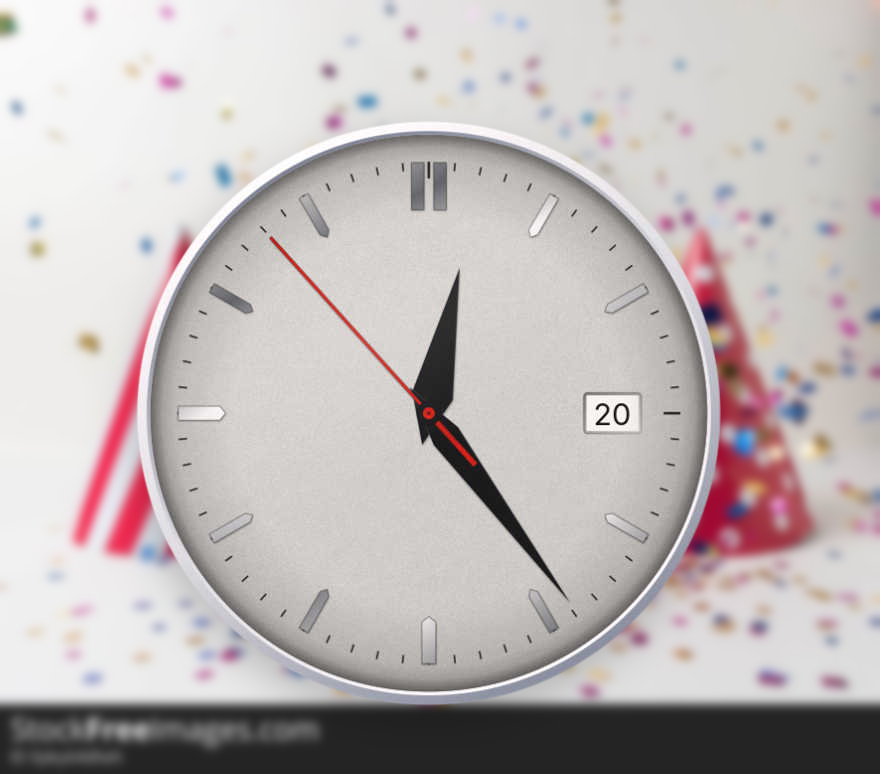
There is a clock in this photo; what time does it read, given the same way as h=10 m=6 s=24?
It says h=12 m=23 s=53
